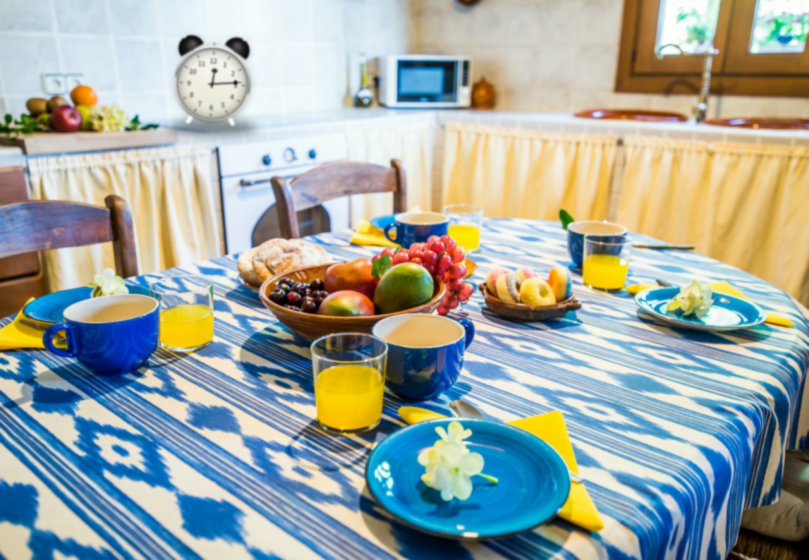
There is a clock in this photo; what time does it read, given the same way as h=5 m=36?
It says h=12 m=14
